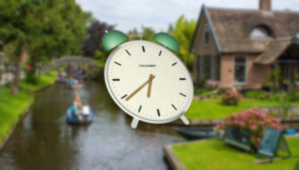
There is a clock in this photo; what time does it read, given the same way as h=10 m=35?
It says h=6 m=39
